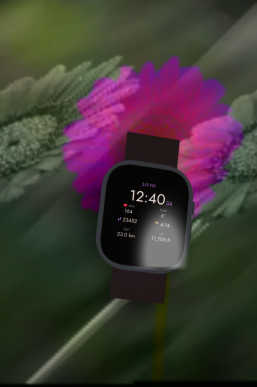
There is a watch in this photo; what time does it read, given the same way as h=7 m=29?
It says h=12 m=40
